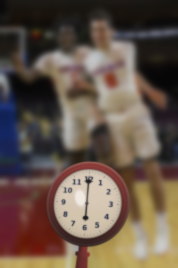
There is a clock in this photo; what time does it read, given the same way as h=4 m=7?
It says h=6 m=0
